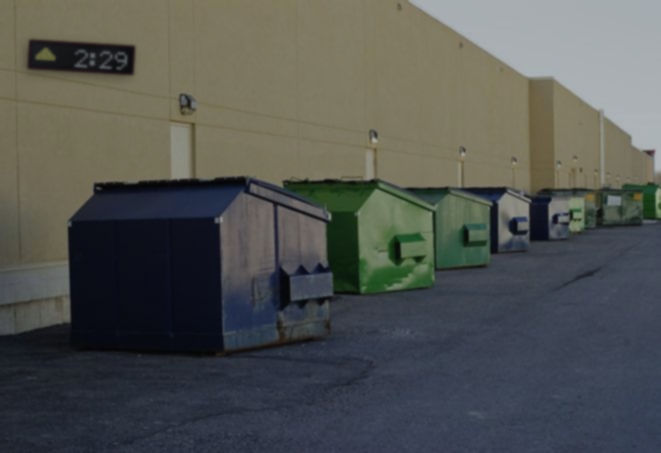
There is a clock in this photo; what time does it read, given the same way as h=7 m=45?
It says h=2 m=29
